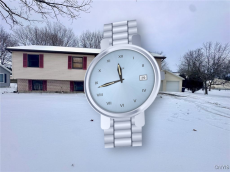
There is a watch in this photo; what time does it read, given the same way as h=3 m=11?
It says h=11 m=43
